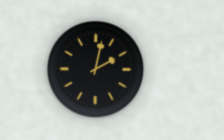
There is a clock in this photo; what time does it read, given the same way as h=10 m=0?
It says h=2 m=2
